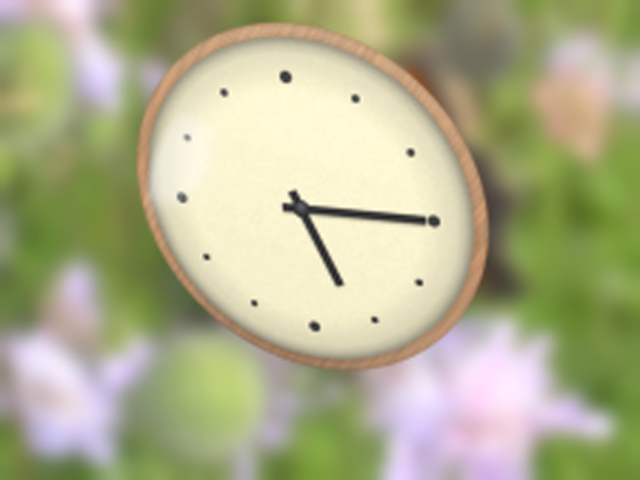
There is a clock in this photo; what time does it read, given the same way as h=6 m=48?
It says h=5 m=15
